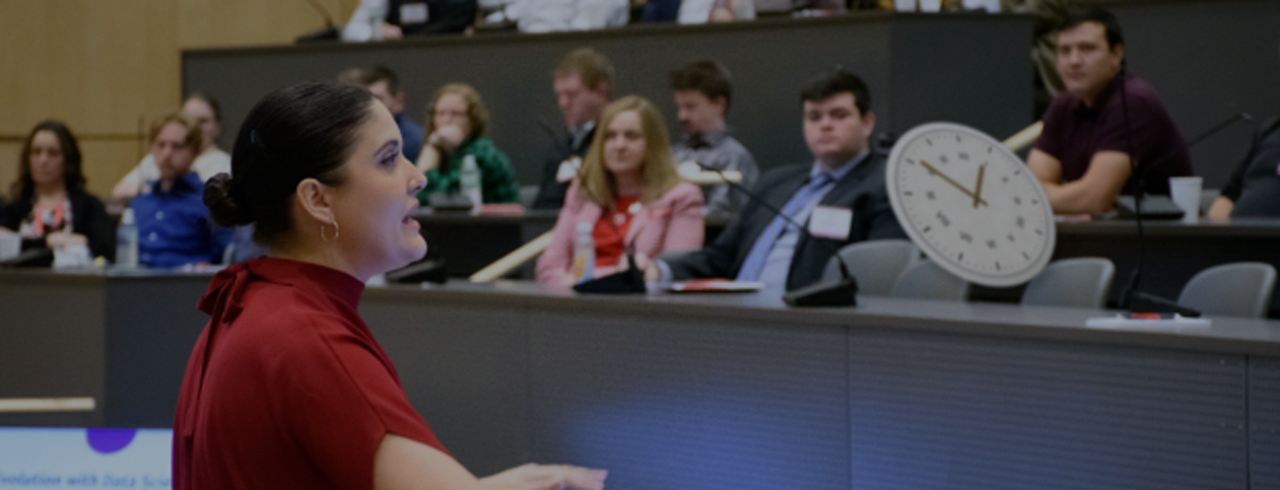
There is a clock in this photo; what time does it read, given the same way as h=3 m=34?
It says h=12 m=51
